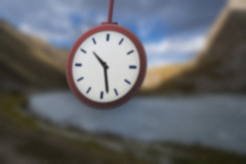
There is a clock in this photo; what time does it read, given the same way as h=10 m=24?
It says h=10 m=28
